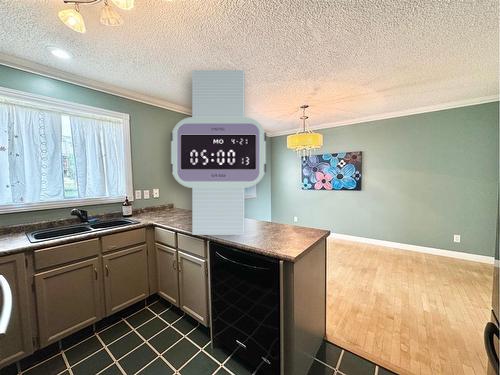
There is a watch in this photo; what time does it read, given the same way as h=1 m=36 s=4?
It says h=5 m=0 s=13
